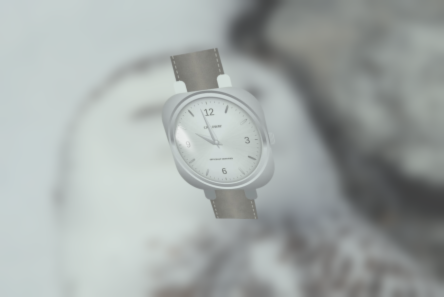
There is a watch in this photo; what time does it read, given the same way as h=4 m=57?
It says h=9 m=58
